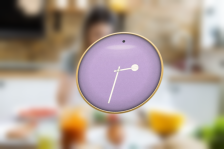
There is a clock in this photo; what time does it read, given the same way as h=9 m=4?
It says h=2 m=31
